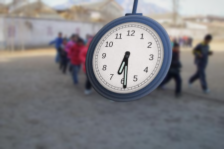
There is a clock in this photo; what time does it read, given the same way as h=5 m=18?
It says h=6 m=29
